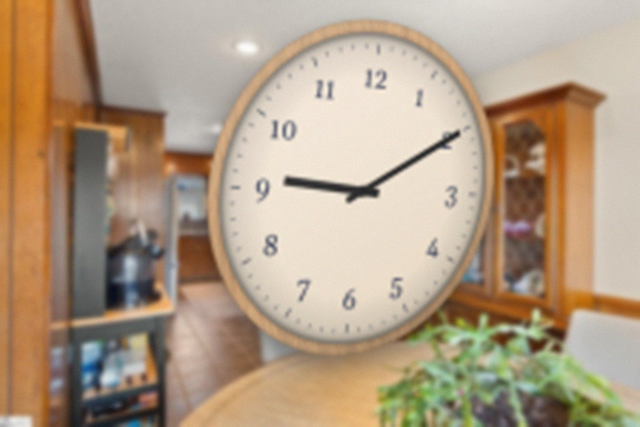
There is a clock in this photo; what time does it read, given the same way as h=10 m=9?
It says h=9 m=10
